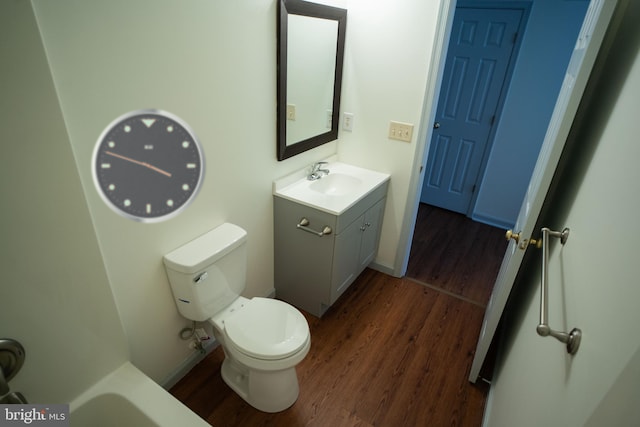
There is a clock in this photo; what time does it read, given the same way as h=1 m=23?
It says h=3 m=48
